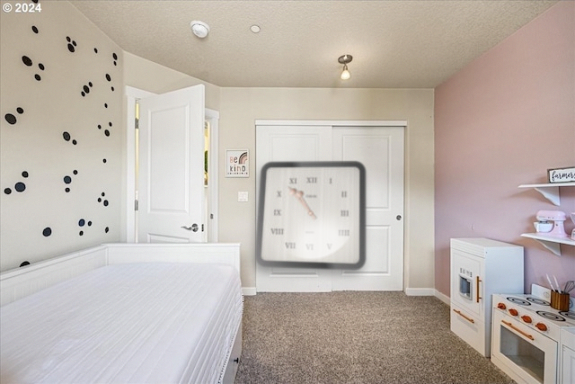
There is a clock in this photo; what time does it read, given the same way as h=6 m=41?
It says h=10 m=53
